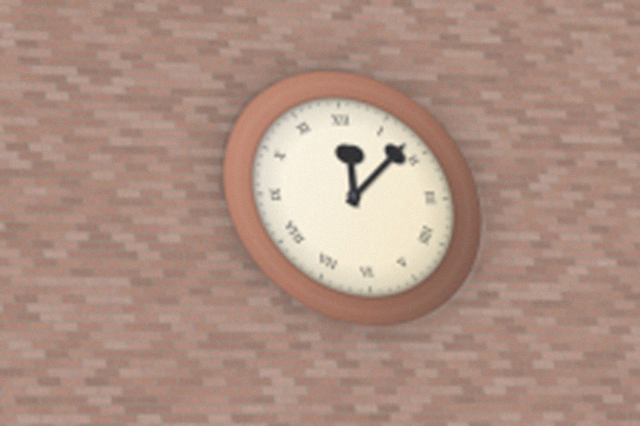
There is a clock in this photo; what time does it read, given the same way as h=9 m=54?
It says h=12 m=8
